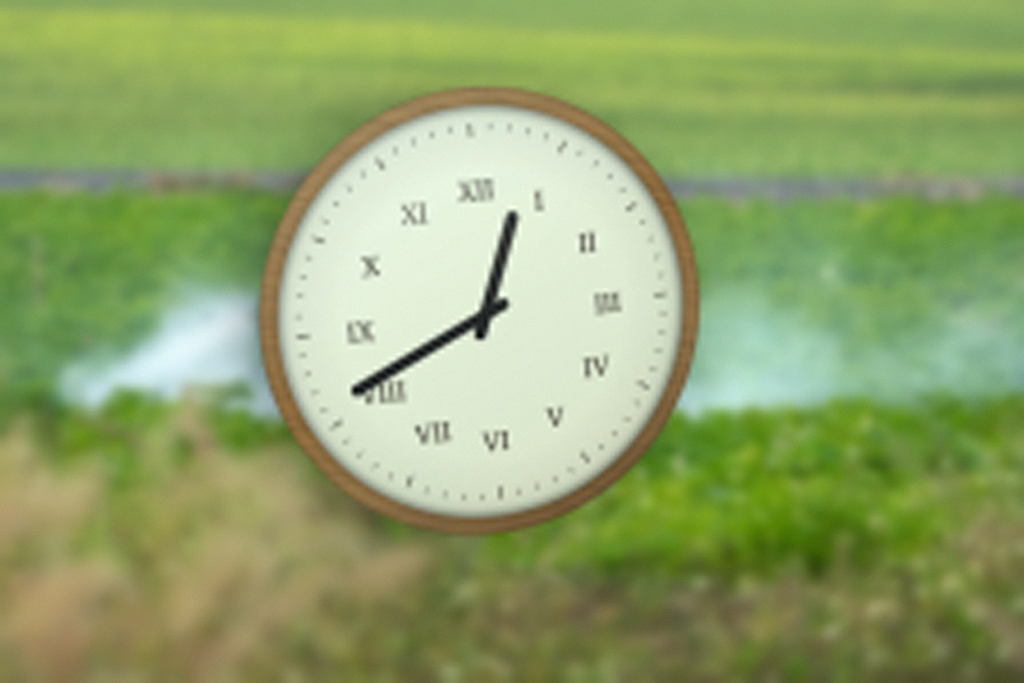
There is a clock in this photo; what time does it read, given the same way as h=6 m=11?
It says h=12 m=41
